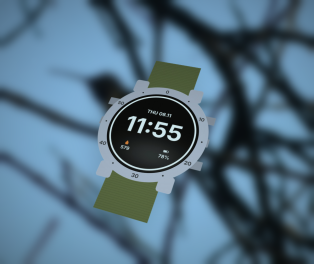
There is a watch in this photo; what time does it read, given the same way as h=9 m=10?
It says h=11 m=55
